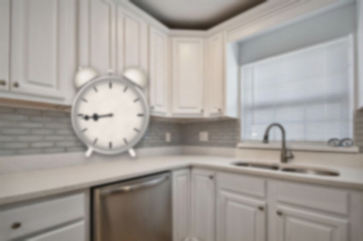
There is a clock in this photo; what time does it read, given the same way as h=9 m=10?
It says h=8 m=44
